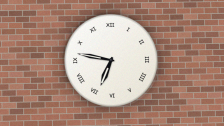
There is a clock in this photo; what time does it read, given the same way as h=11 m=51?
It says h=6 m=47
